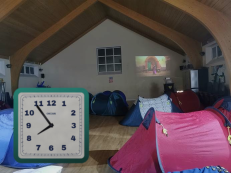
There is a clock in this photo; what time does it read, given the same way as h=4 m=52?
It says h=7 m=54
